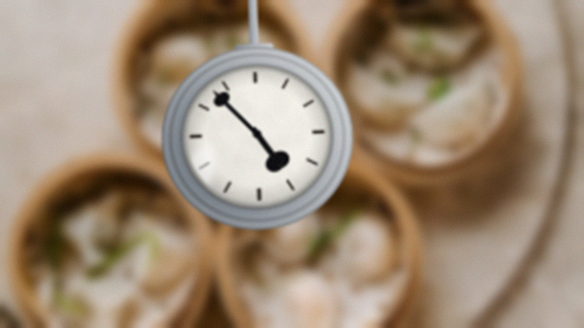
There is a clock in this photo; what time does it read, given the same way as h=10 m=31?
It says h=4 m=53
